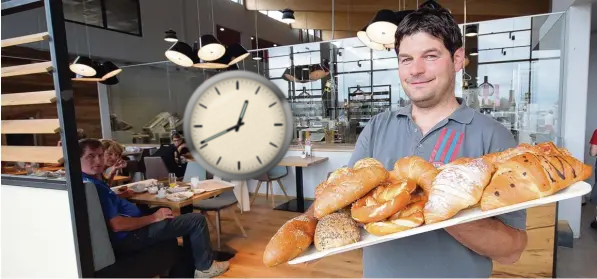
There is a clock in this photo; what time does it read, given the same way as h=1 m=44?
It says h=12 m=41
